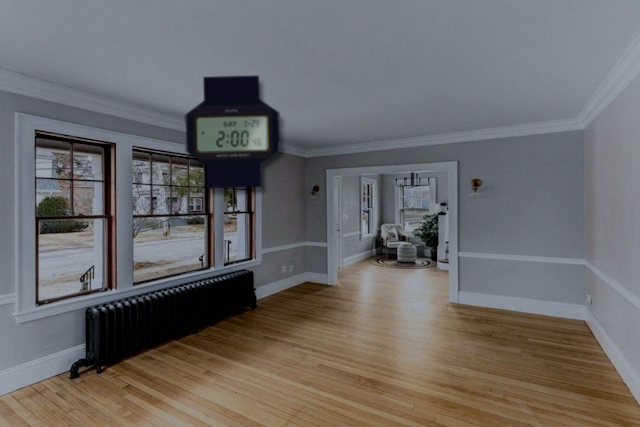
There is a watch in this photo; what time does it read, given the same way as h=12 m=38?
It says h=2 m=0
